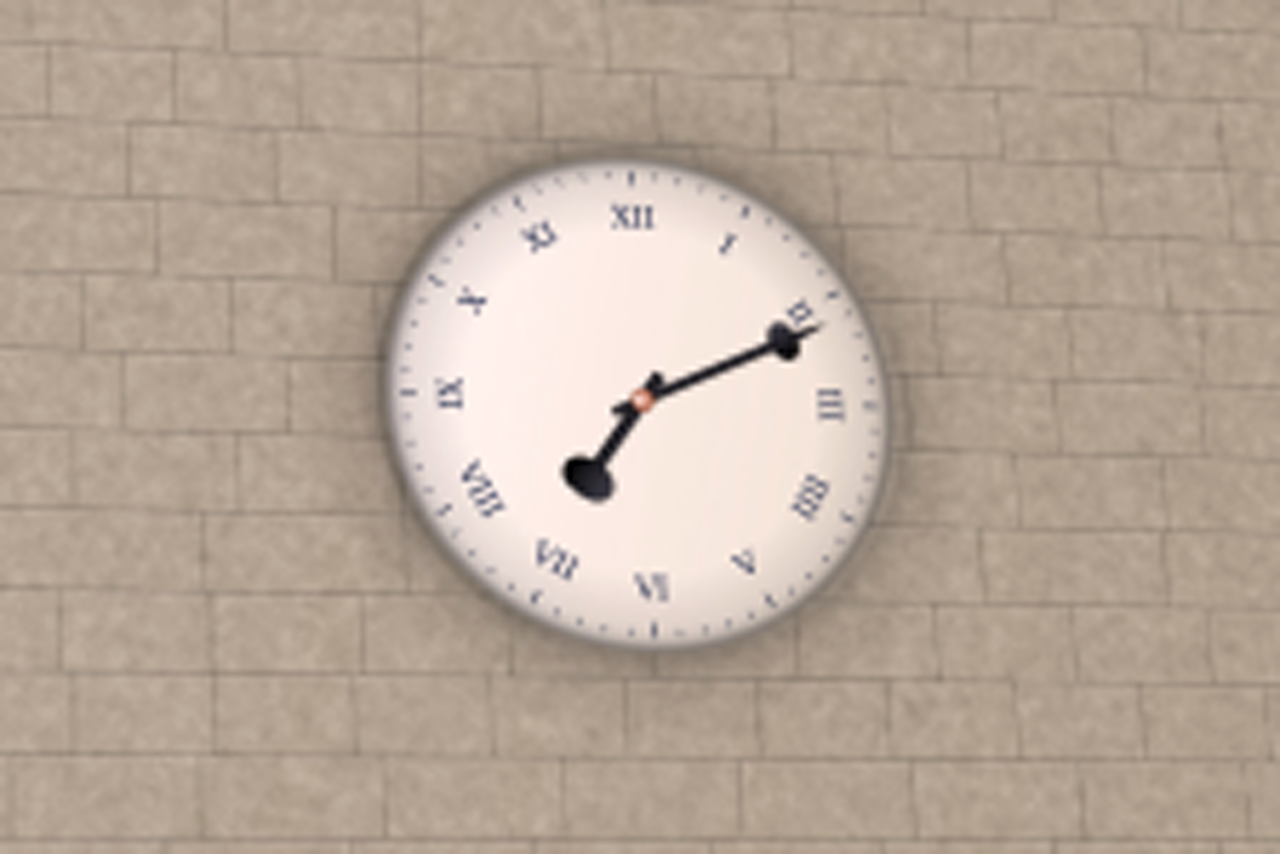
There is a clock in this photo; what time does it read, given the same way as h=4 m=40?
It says h=7 m=11
